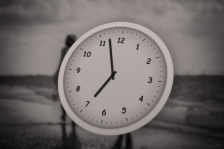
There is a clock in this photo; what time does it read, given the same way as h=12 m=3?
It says h=6 m=57
